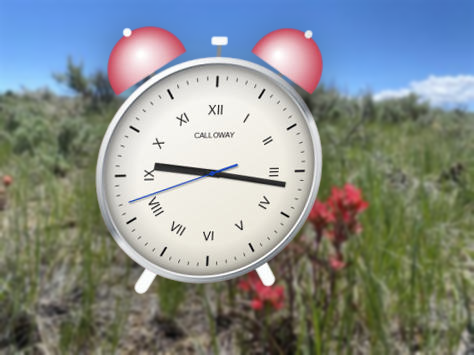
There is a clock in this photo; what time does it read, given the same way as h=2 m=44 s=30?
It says h=9 m=16 s=42
